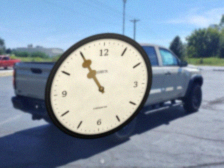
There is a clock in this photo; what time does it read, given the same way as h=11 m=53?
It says h=10 m=55
